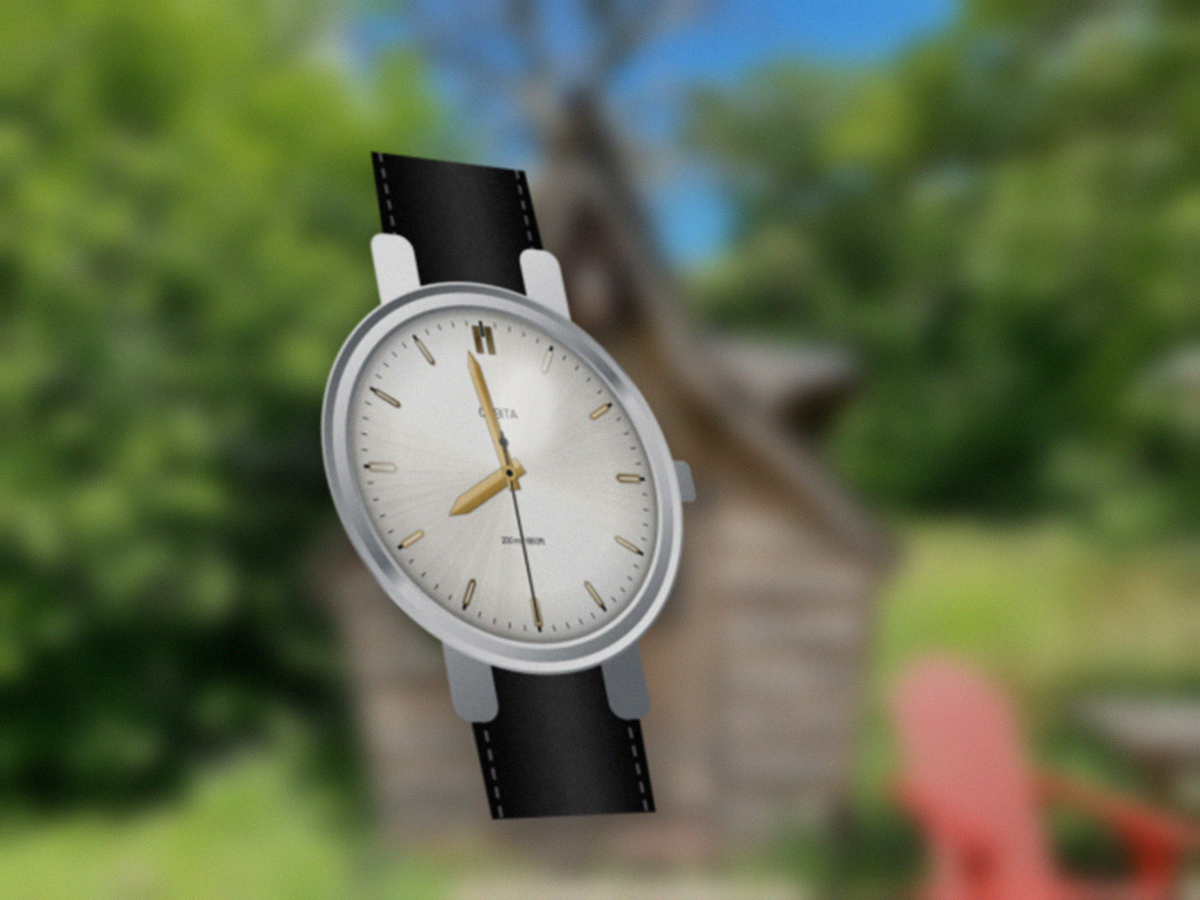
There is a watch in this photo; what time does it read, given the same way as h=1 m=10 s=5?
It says h=7 m=58 s=30
